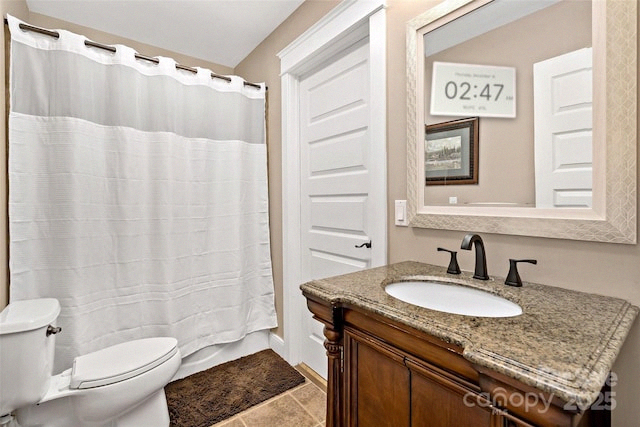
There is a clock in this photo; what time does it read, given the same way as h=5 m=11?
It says h=2 m=47
